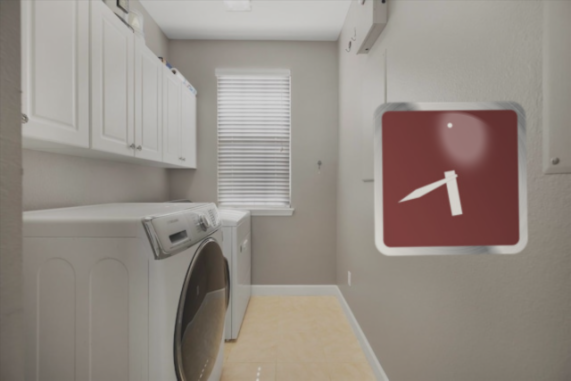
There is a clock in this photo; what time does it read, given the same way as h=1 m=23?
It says h=5 m=41
